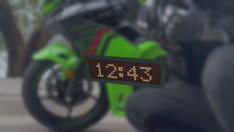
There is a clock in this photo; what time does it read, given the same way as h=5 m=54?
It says h=12 m=43
